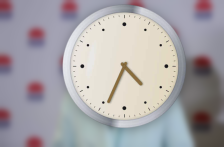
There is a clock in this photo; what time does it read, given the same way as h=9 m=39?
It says h=4 m=34
